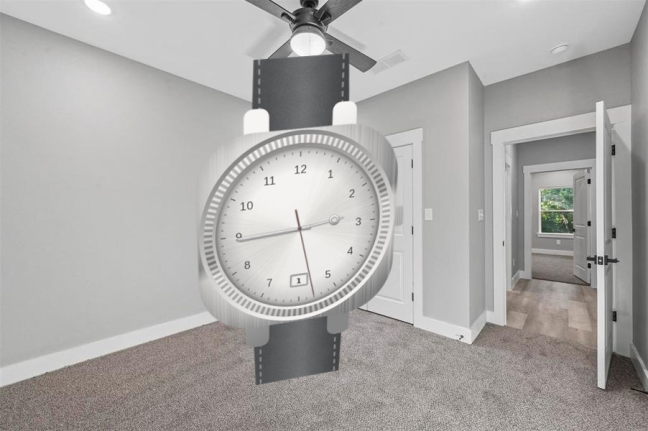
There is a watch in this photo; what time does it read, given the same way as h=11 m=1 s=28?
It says h=2 m=44 s=28
